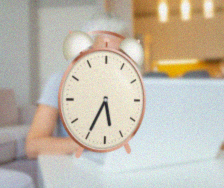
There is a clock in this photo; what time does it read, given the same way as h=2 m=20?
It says h=5 m=35
